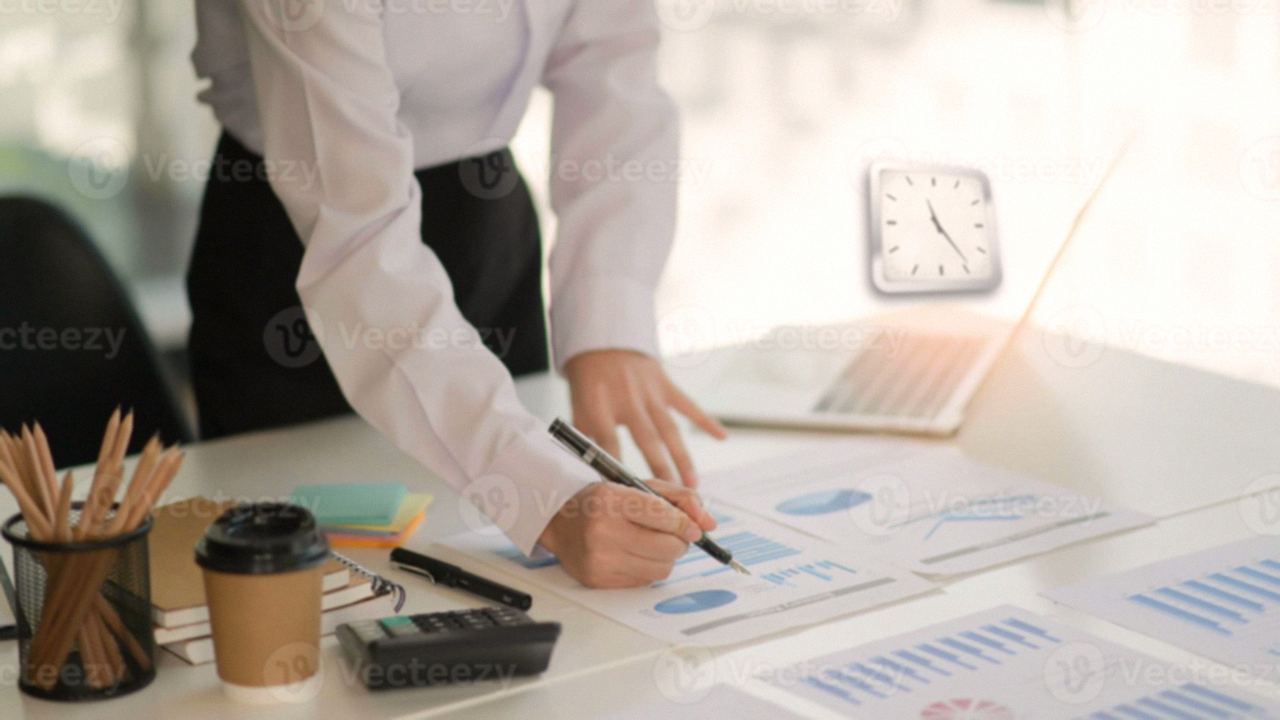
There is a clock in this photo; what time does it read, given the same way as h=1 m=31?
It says h=11 m=24
